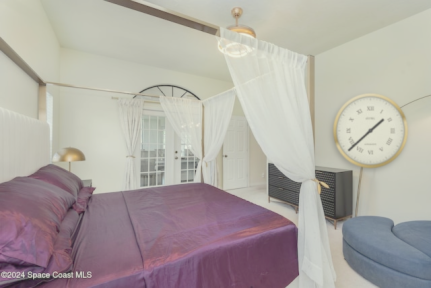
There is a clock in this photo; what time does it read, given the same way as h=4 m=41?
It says h=1 m=38
